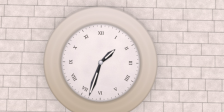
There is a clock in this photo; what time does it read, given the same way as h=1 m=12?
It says h=1 m=33
